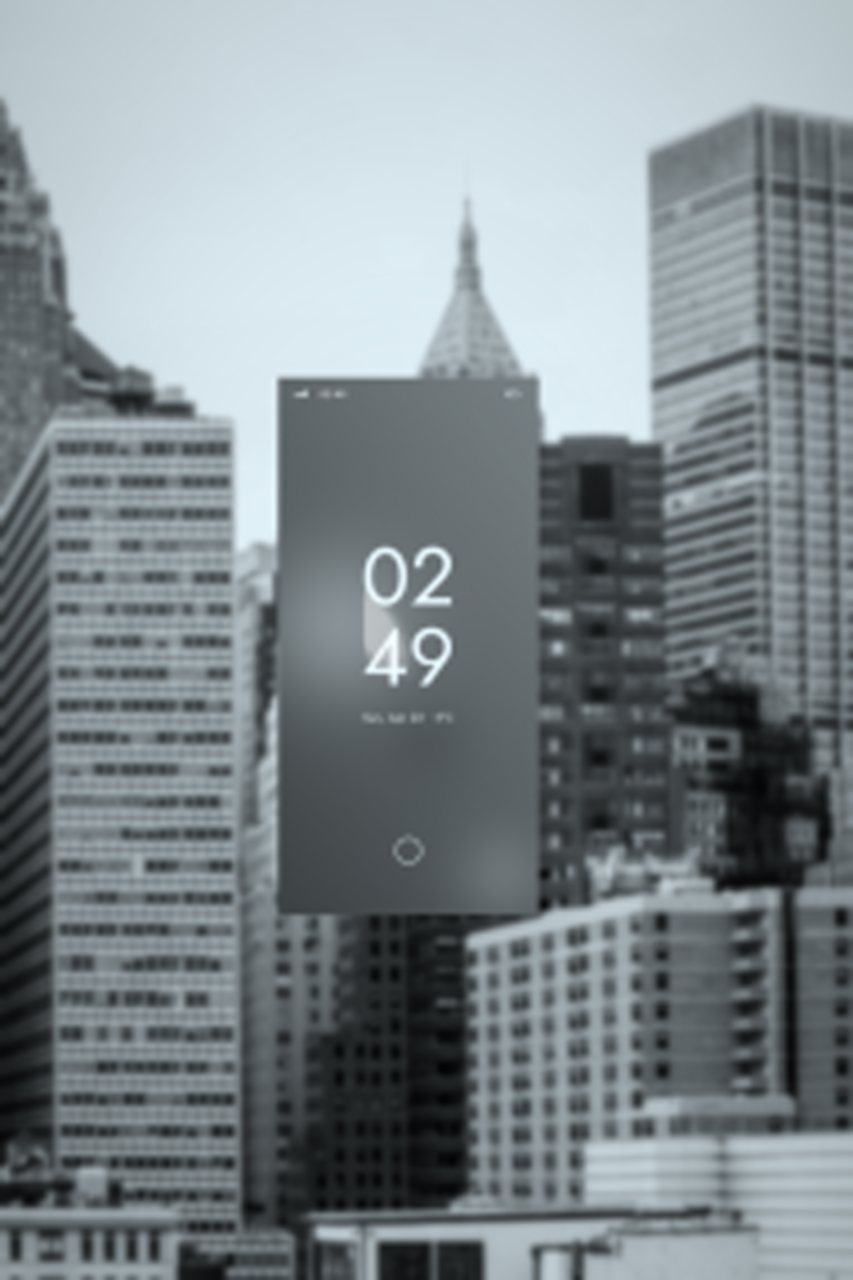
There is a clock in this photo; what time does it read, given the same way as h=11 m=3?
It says h=2 m=49
